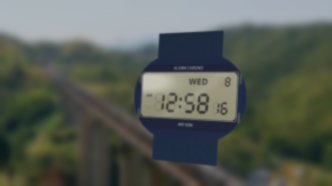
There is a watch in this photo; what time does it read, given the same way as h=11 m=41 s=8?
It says h=12 m=58 s=16
